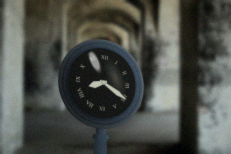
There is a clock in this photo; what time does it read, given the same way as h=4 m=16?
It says h=8 m=20
